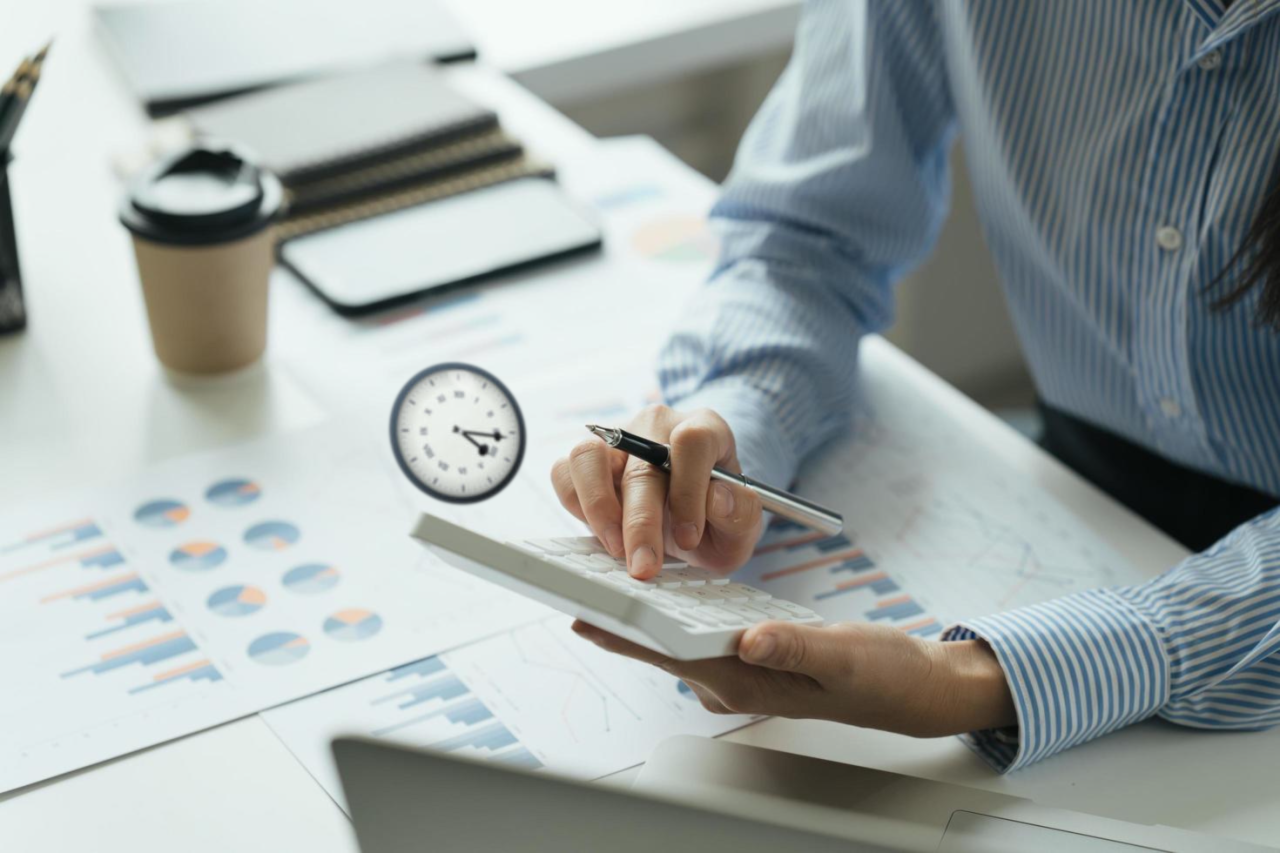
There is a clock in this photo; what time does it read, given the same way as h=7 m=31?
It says h=4 m=16
